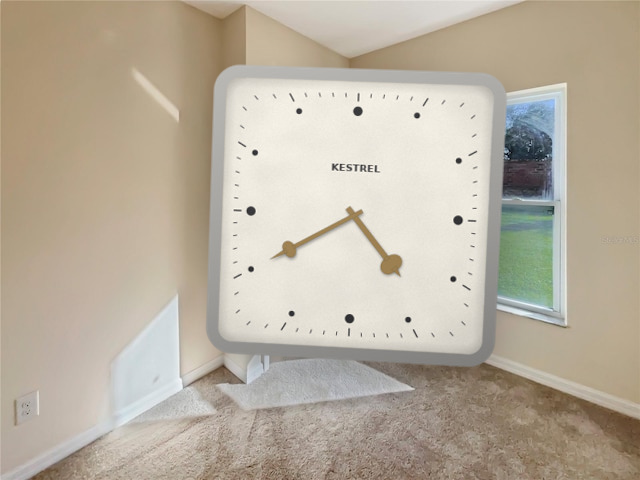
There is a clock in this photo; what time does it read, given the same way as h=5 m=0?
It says h=4 m=40
